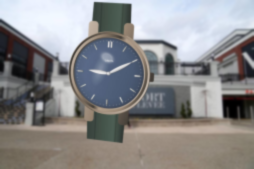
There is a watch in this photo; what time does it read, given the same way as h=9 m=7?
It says h=9 m=10
